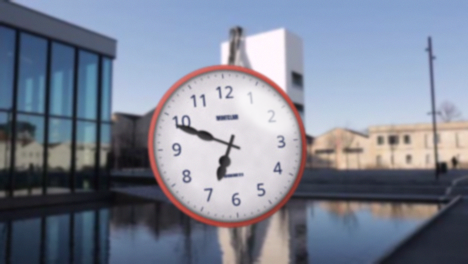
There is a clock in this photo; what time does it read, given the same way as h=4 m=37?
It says h=6 m=49
